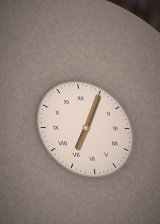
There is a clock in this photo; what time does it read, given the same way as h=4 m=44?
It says h=7 m=5
